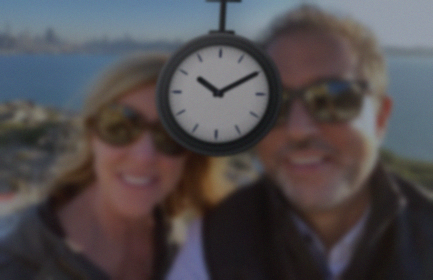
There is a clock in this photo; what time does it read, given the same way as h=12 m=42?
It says h=10 m=10
